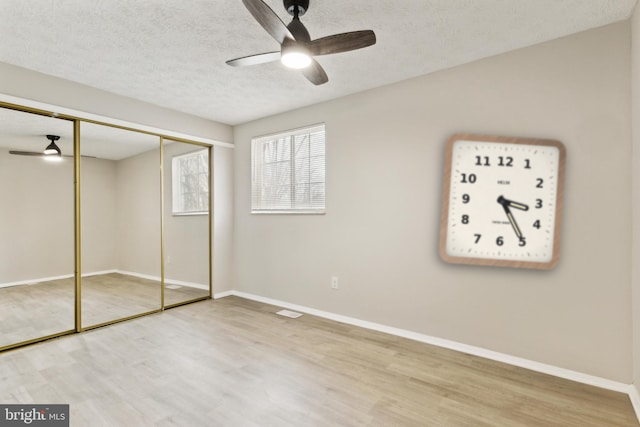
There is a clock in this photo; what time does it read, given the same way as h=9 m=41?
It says h=3 m=25
